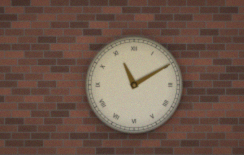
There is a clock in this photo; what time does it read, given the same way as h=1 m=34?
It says h=11 m=10
